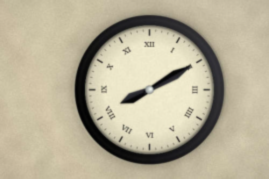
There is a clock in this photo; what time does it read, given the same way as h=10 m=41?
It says h=8 m=10
